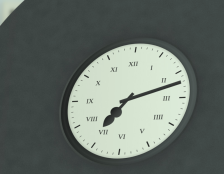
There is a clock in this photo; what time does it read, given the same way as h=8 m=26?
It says h=7 m=12
